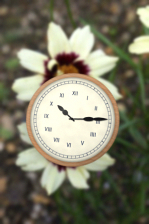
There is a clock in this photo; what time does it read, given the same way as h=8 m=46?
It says h=10 m=14
